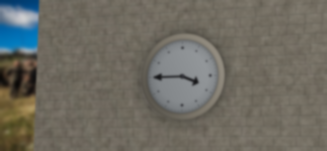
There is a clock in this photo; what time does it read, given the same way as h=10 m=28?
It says h=3 m=45
